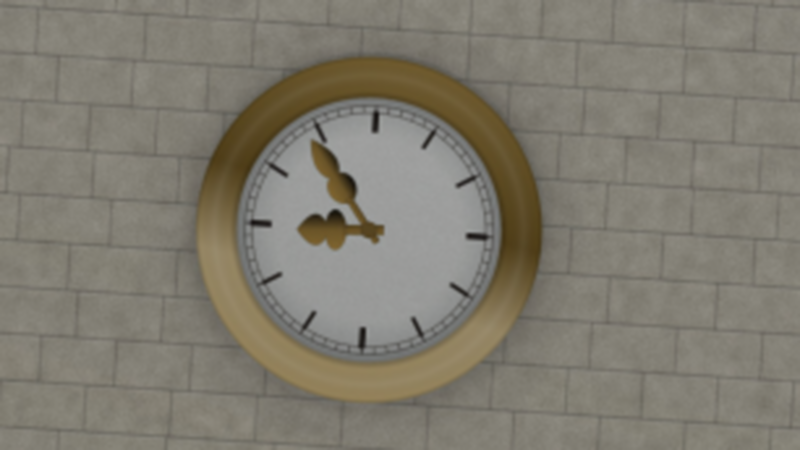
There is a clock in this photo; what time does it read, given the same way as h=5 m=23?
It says h=8 m=54
